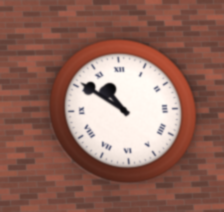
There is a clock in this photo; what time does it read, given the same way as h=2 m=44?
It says h=10 m=51
